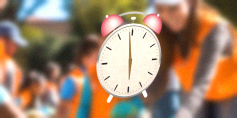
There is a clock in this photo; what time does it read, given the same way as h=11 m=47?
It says h=5 m=59
